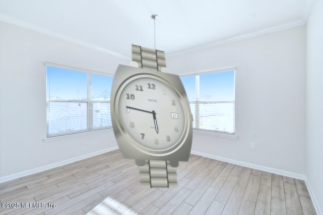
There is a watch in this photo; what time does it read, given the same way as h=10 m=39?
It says h=5 m=46
